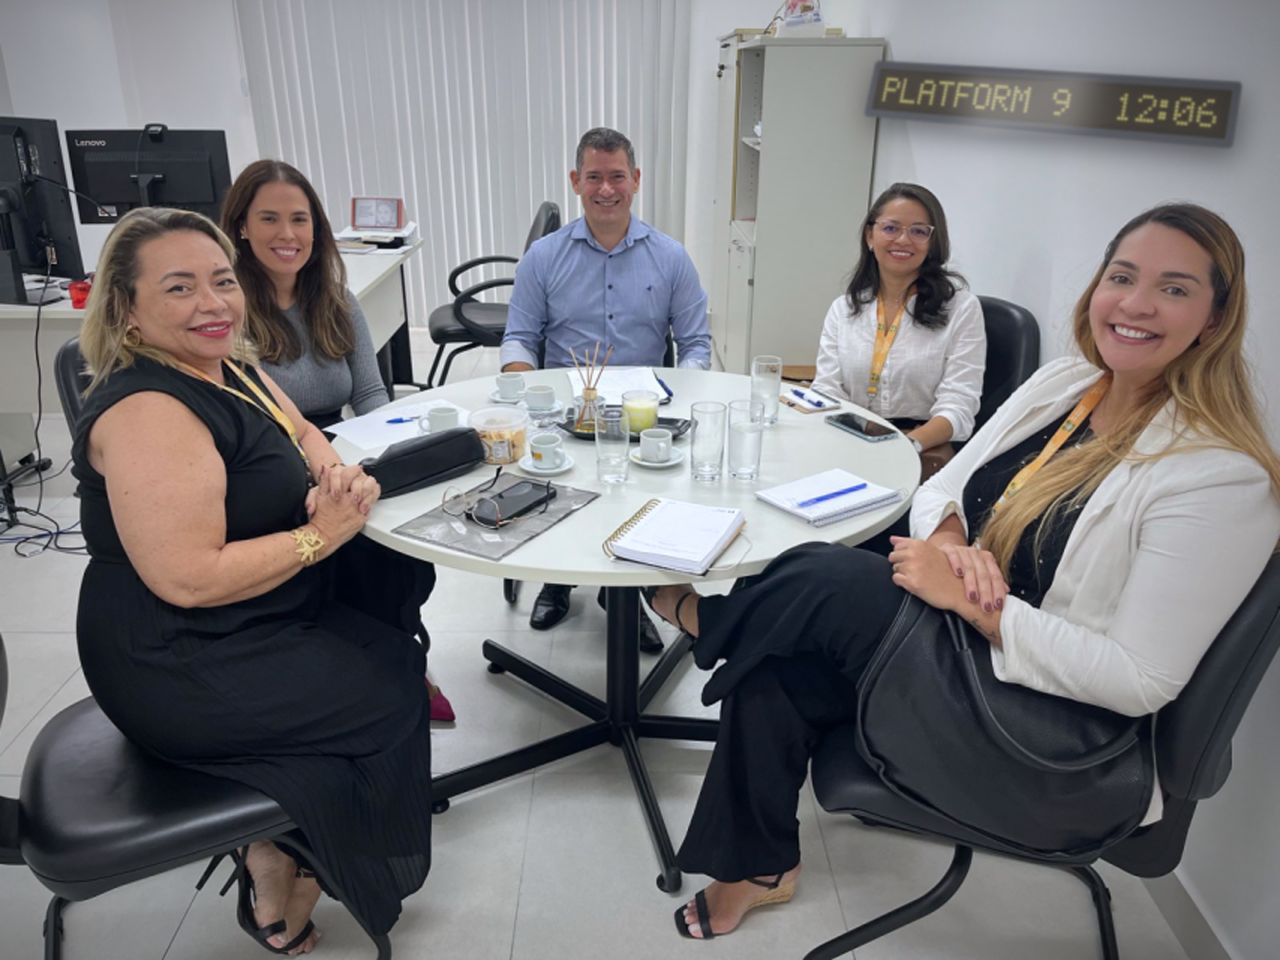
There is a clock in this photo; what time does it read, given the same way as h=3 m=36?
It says h=12 m=6
